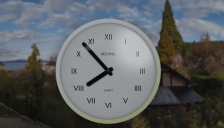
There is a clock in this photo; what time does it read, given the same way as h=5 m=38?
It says h=7 m=53
